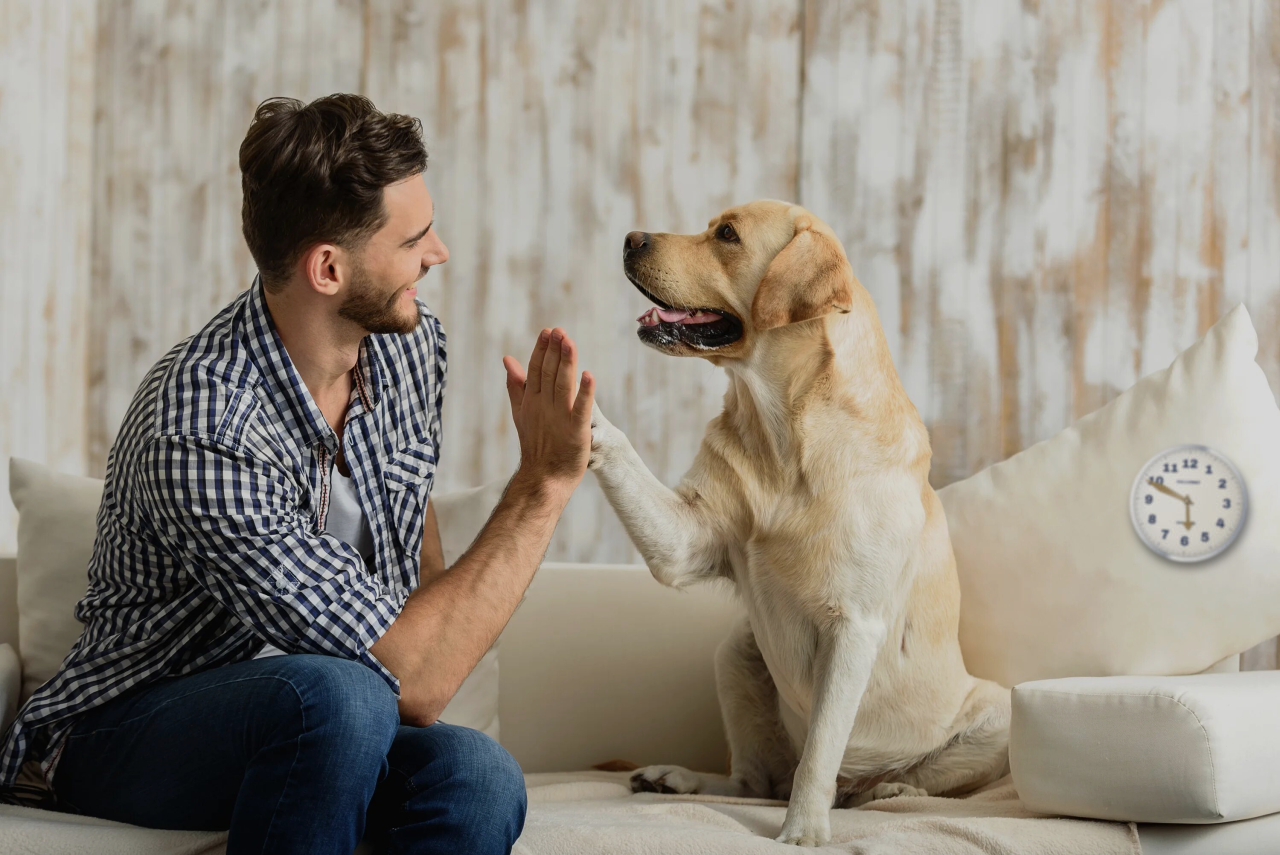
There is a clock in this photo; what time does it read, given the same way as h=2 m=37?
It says h=5 m=49
